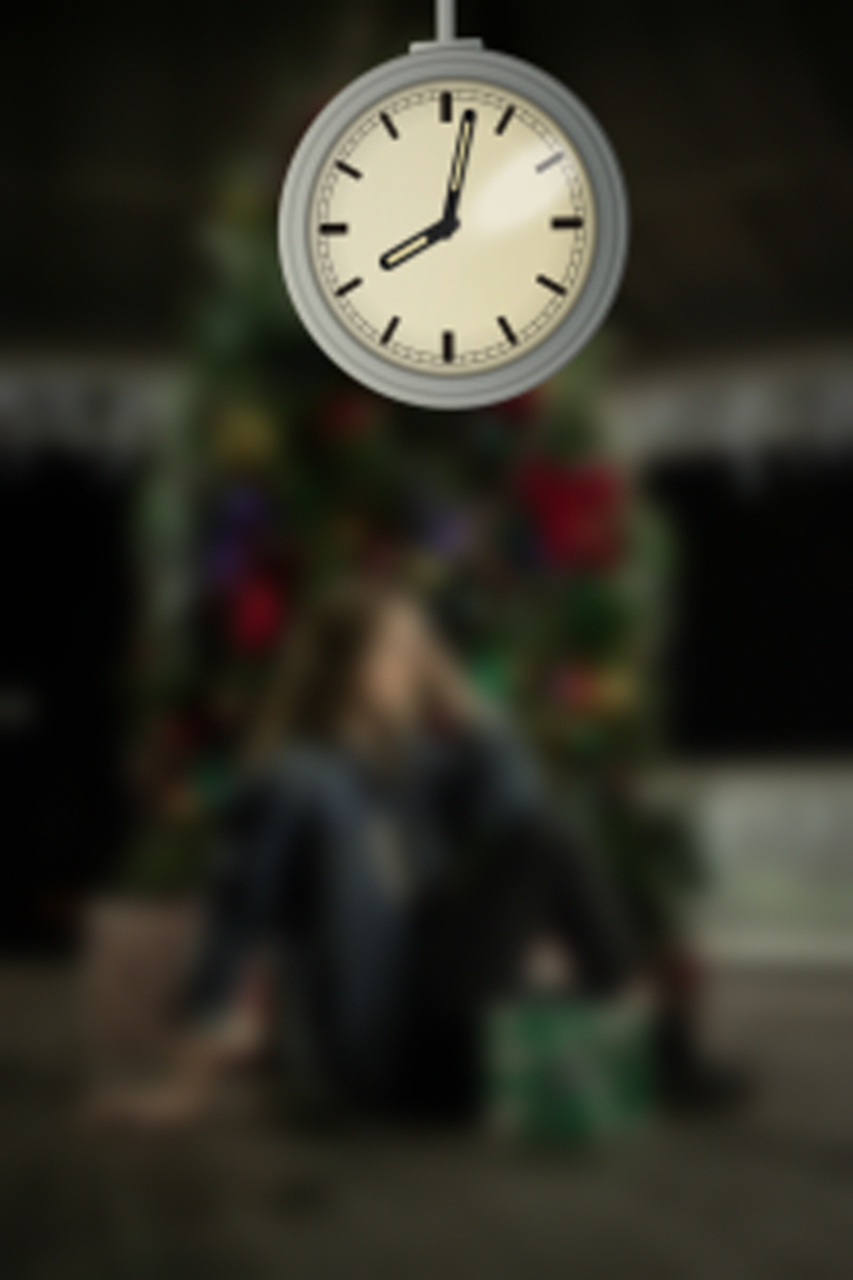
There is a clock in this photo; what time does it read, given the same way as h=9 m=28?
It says h=8 m=2
